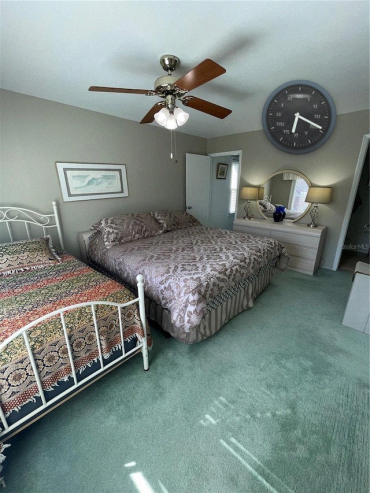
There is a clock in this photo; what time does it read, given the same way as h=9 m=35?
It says h=6 m=19
